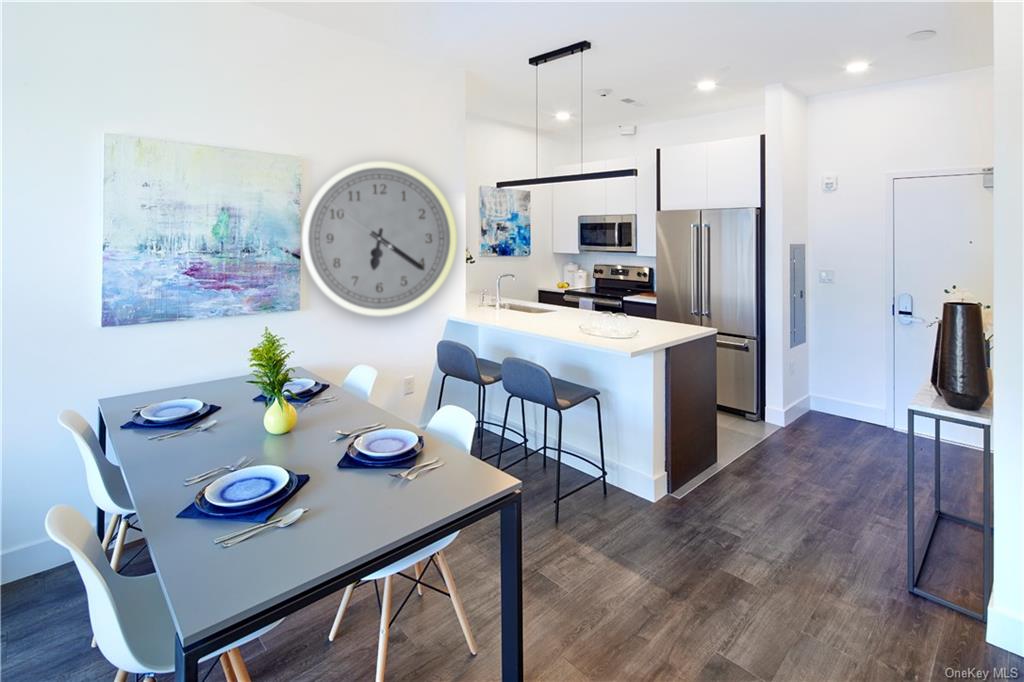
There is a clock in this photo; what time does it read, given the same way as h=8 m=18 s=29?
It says h=6 m=20 s=51
